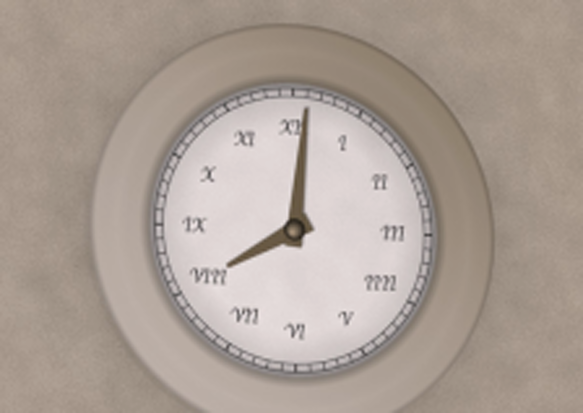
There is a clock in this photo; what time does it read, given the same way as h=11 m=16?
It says h=8 m=1
